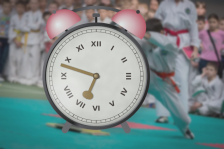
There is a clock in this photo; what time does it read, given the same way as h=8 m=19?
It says h=6 m=48
